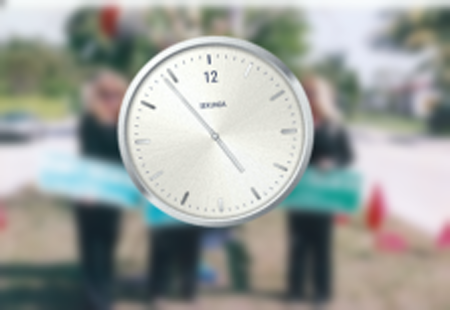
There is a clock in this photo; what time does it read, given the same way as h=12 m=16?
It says h=4 m=54
